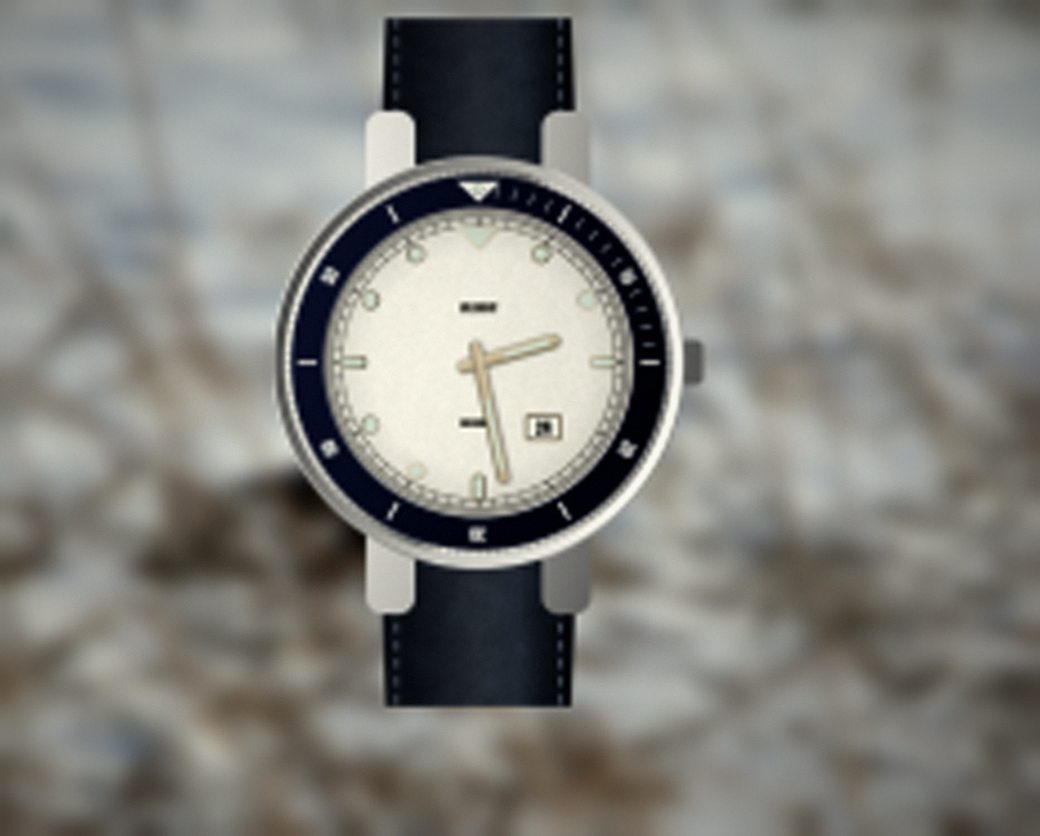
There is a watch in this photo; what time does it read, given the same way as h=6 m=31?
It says h=2 m=28
